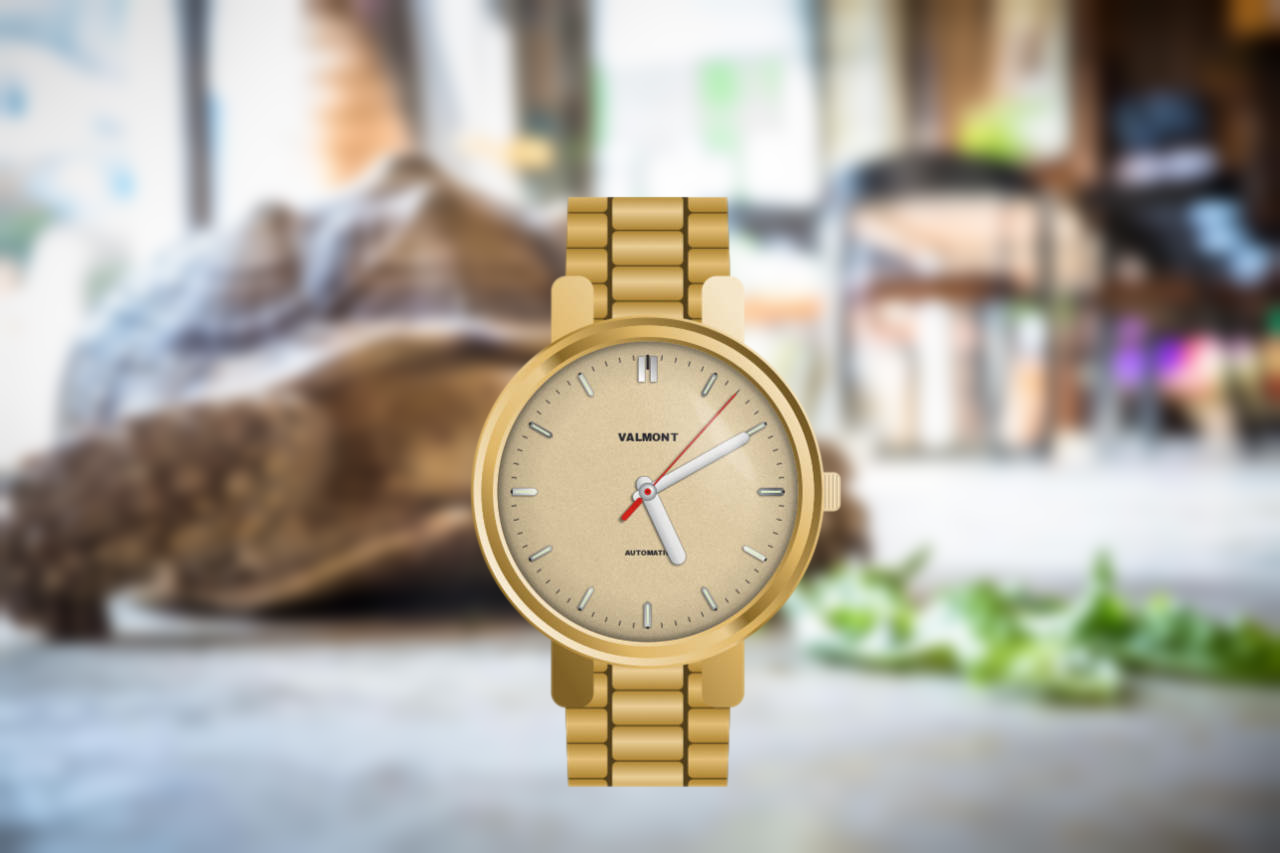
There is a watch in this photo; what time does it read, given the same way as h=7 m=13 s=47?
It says h=5 m=10 s=7
